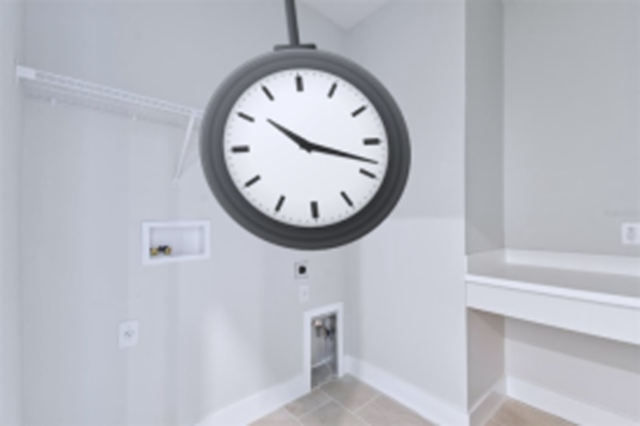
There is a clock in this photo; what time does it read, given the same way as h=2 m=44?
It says h=10 m=18
